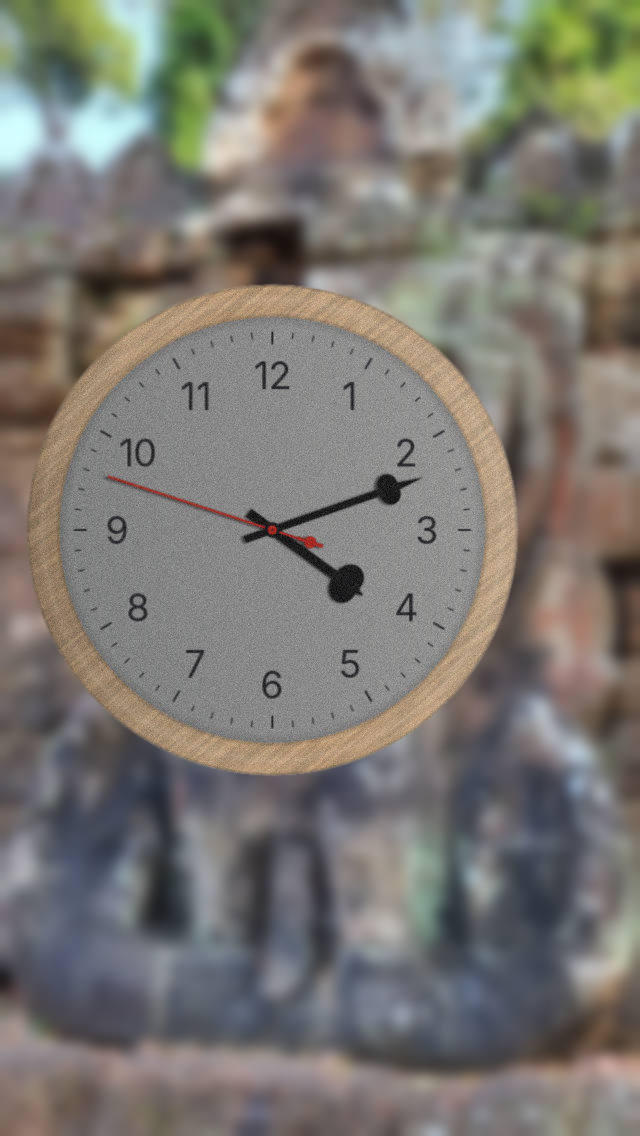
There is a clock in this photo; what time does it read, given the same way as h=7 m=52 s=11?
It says h=4 m=11 s=48
